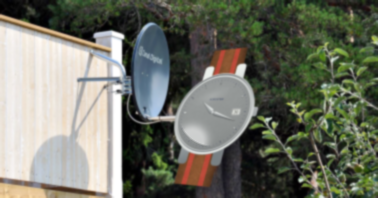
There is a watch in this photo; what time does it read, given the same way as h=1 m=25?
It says h=10 m=18
